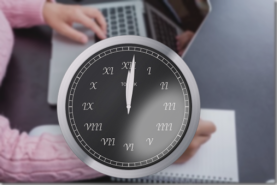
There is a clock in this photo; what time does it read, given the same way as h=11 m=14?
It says h=12 m=1
